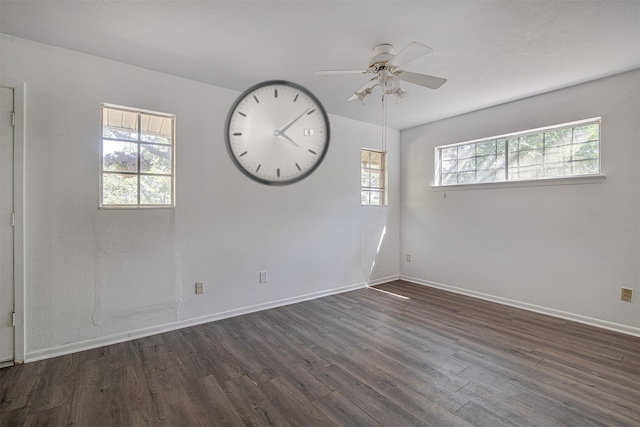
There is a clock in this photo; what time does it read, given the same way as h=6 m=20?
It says h=4 m=9
